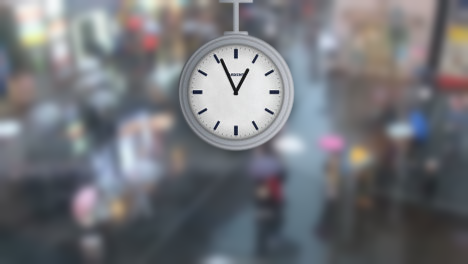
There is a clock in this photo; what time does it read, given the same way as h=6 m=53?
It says h=12 m=56
